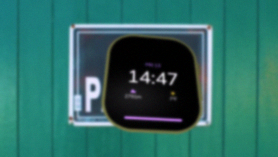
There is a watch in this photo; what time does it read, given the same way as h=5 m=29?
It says h=14 m=47
